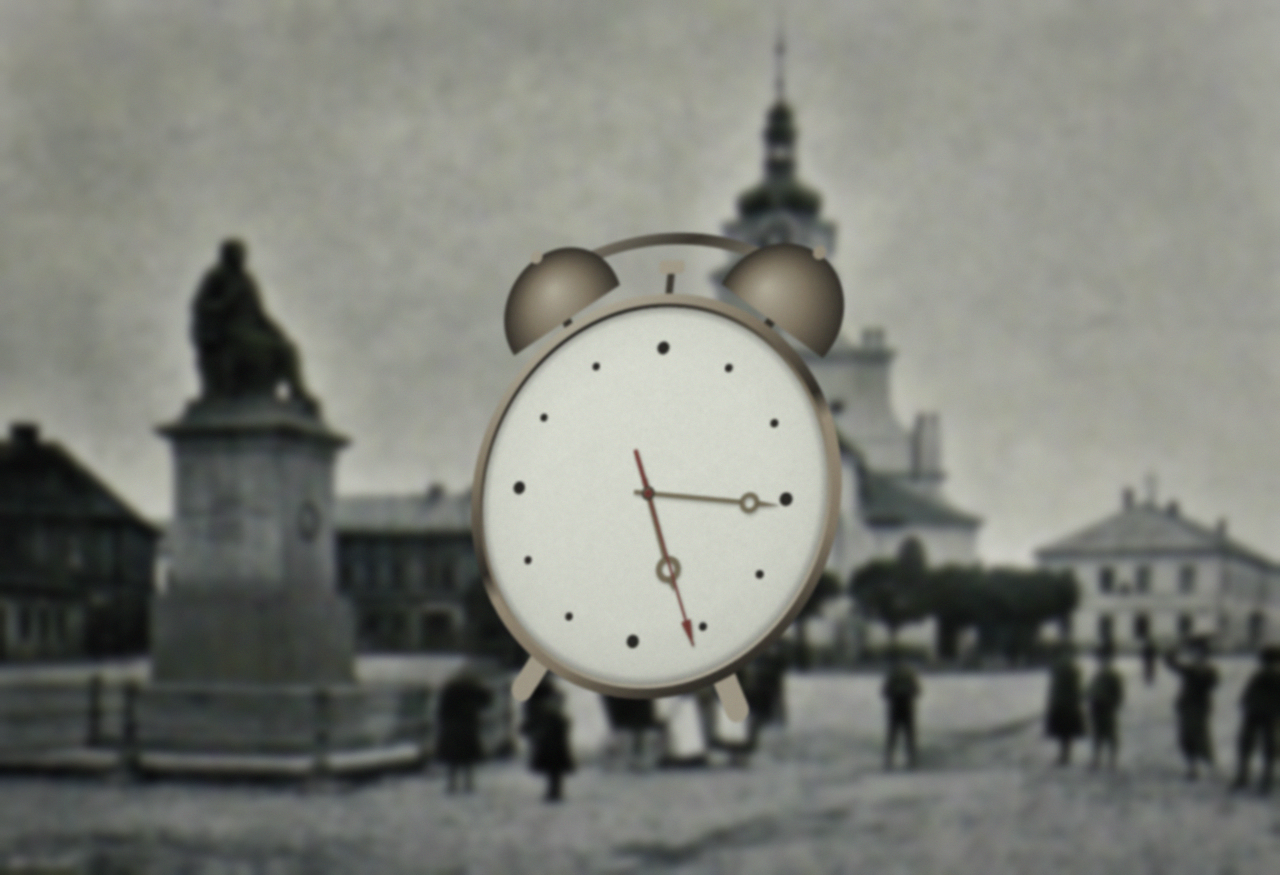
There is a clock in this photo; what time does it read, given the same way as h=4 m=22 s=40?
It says h=5 m=15 s=26
